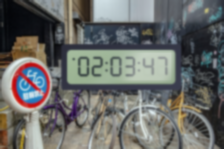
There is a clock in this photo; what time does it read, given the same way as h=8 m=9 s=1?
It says h=2 m=3 s=47
